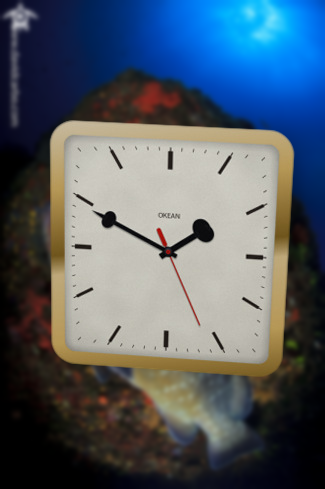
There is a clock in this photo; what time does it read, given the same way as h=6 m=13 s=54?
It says h=1 m=49 s=26
